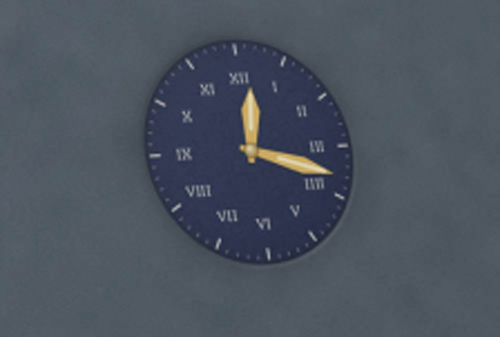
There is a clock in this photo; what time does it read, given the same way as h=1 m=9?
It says h=12 m=18
